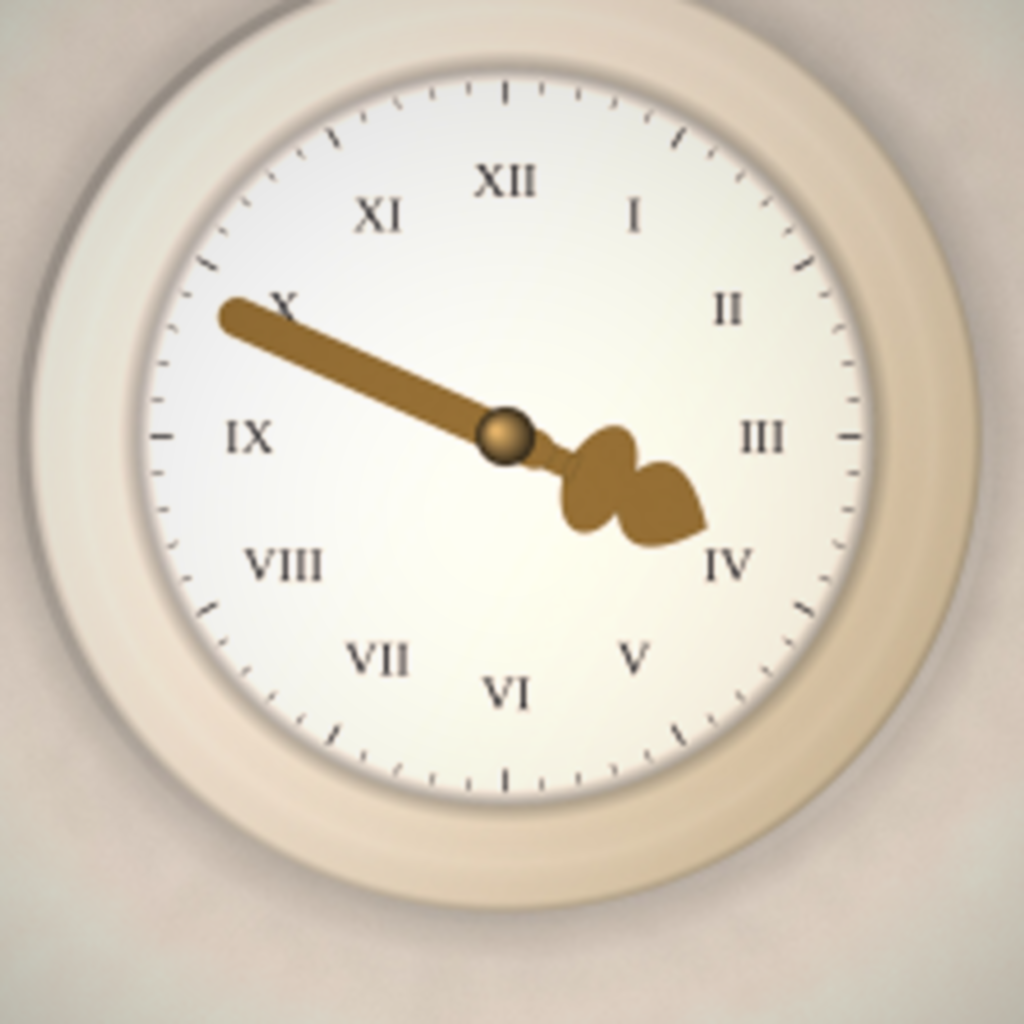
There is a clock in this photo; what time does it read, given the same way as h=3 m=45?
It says h=3 m=49
